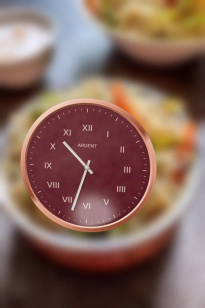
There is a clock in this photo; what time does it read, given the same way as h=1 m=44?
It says h=10 m=33
